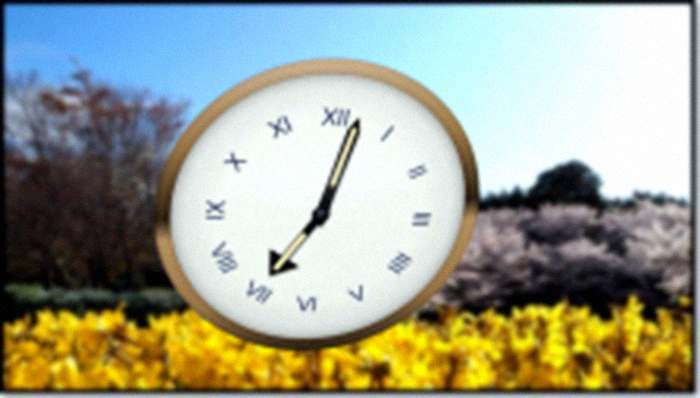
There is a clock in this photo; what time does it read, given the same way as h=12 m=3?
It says h=7 m=2
